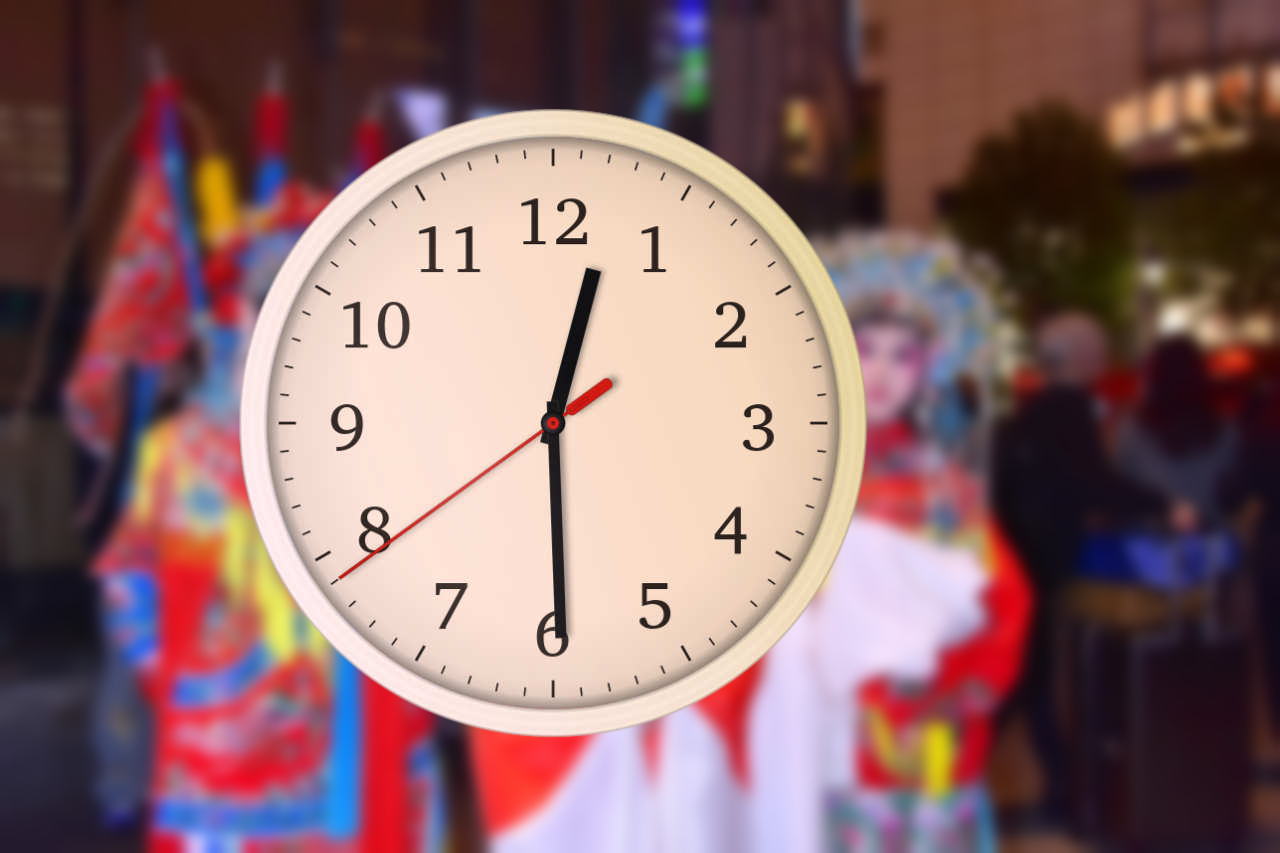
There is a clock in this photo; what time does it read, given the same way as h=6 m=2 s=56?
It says h=12 m=29 s=39
